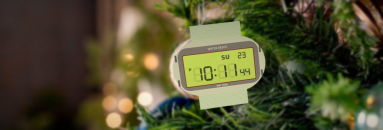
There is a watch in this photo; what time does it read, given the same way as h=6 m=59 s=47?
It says h=10 m=11 s=44
